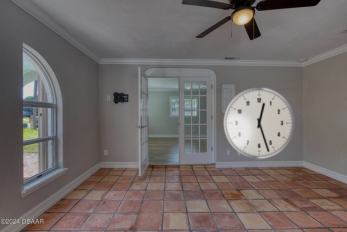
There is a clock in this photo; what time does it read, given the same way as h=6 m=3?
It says h=12 m=27
